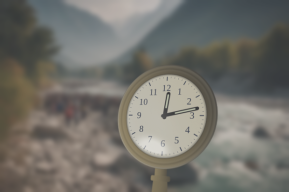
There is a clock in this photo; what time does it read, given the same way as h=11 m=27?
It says h=12 m=13
